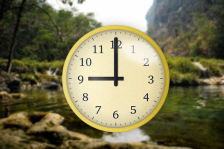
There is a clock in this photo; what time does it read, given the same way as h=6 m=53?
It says h=9 m=0
